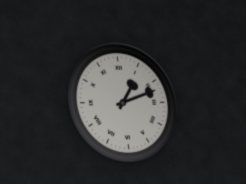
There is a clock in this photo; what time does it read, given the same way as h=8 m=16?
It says h=1 m=12
